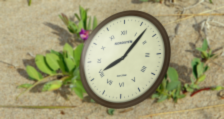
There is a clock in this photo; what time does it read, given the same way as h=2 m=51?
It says h=8 m=7
